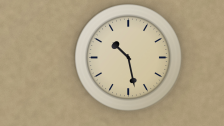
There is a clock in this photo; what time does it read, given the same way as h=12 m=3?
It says h=10 m=28
